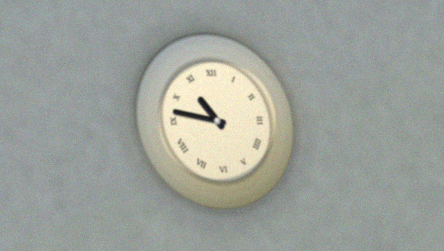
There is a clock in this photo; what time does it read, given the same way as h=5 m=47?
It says h=10 m=47
